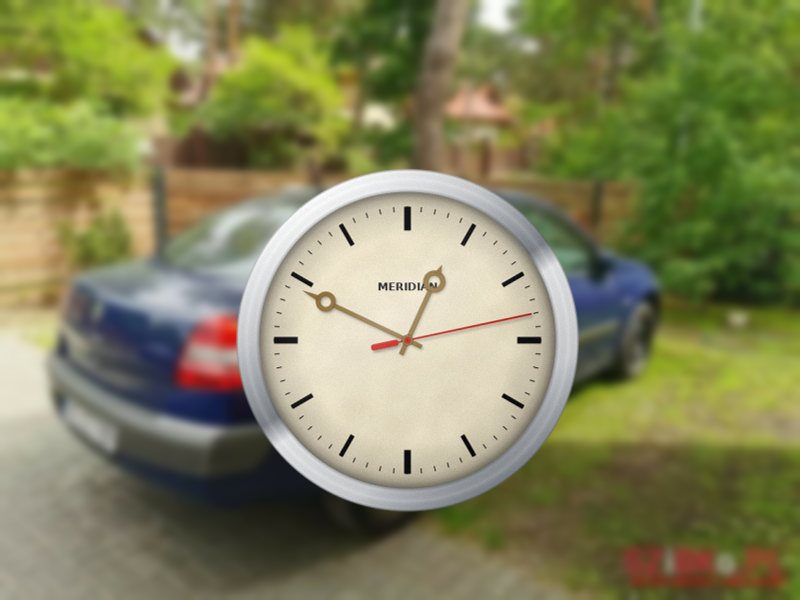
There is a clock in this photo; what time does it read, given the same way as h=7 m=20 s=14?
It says h=12 m=49 s=13
